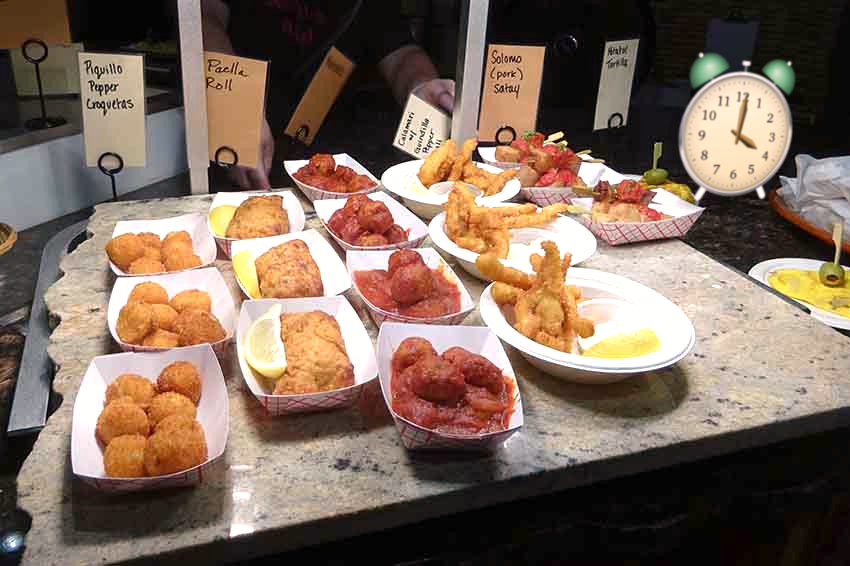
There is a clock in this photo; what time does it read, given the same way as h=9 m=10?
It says h=4 m=1
